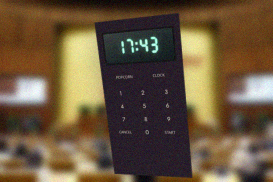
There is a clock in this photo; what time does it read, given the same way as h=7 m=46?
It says h=17 m=43
